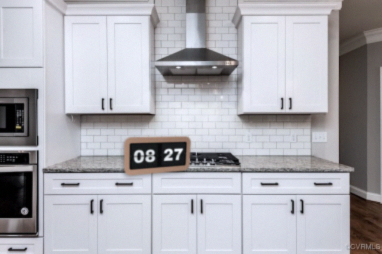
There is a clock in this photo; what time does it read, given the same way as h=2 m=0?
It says h=8 m=27
